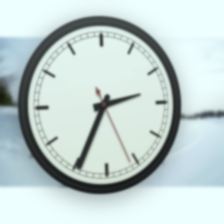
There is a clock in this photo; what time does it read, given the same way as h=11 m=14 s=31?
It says h=2 m=34 s=26
